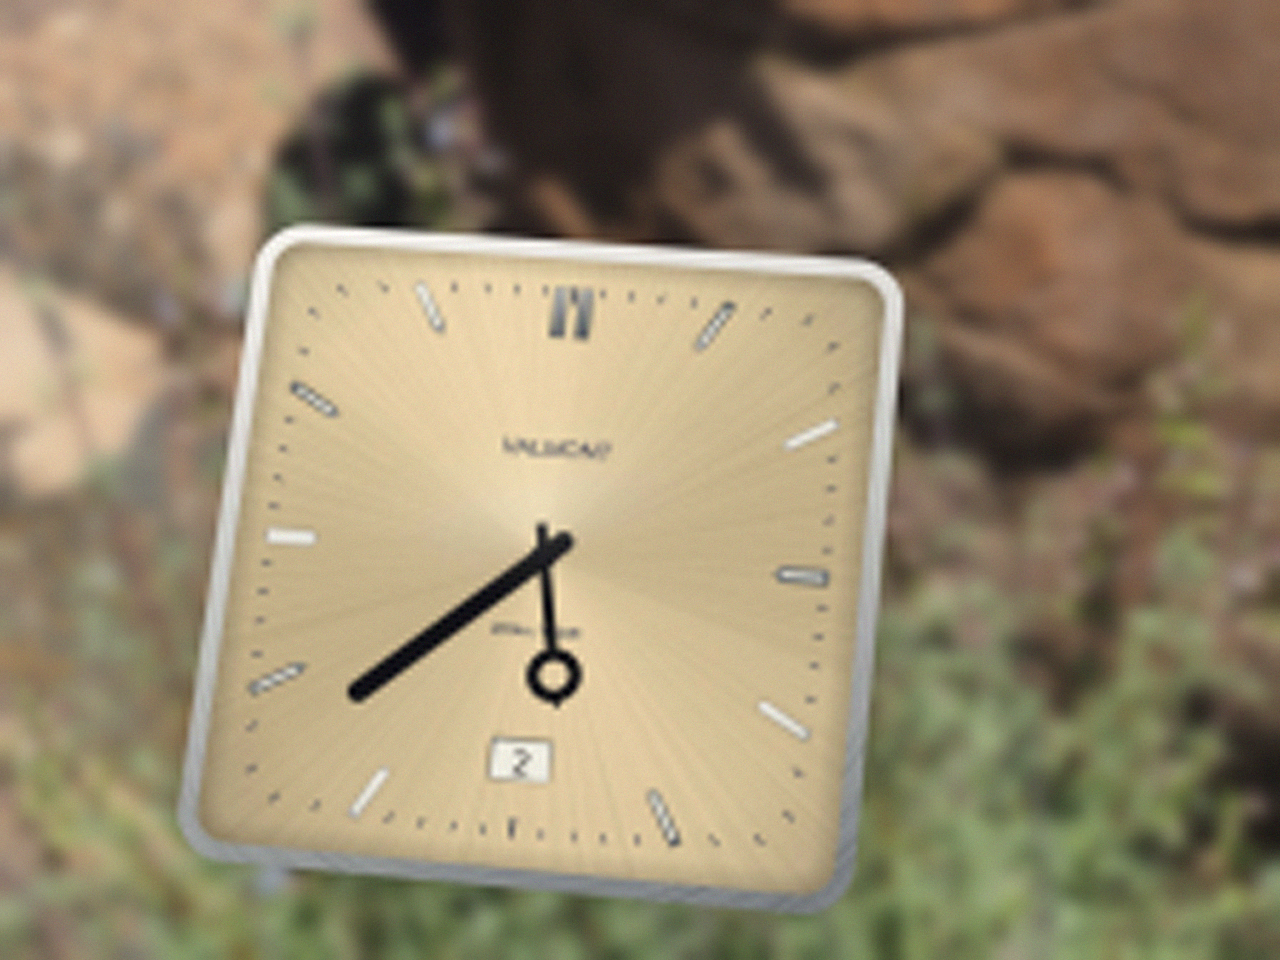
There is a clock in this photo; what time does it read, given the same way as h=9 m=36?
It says h=5 m=38
